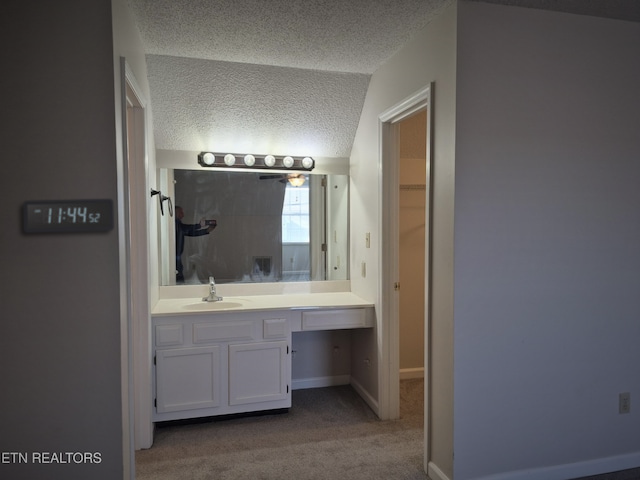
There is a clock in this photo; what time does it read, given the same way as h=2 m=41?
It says h=11 m=44
